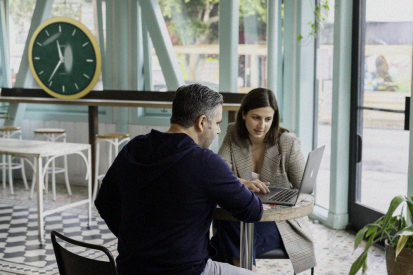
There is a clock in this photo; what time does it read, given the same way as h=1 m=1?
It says h=11 m=36
